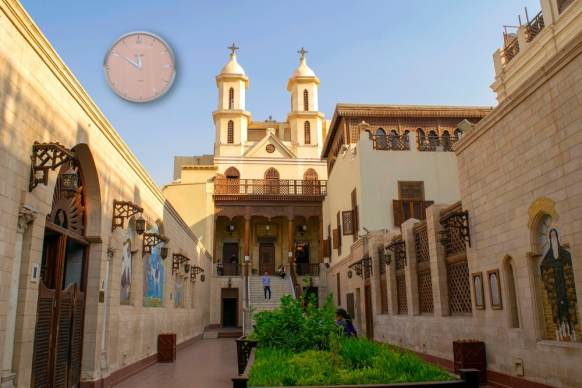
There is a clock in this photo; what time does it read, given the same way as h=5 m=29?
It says h=11 m=51
